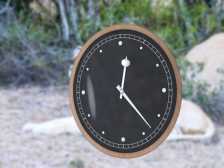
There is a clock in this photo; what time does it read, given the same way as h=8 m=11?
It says h=12 m=23
